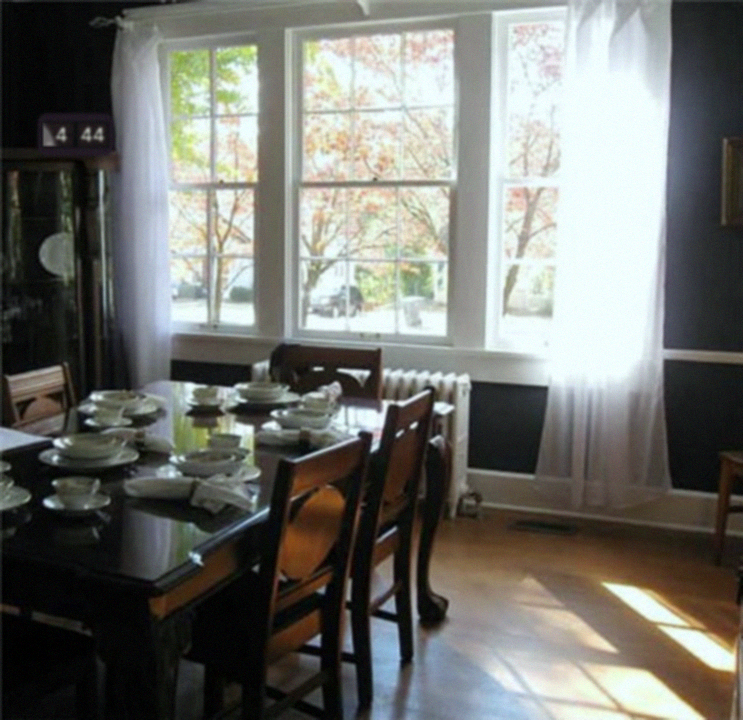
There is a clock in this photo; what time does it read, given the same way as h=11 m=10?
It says h=4 m=44
